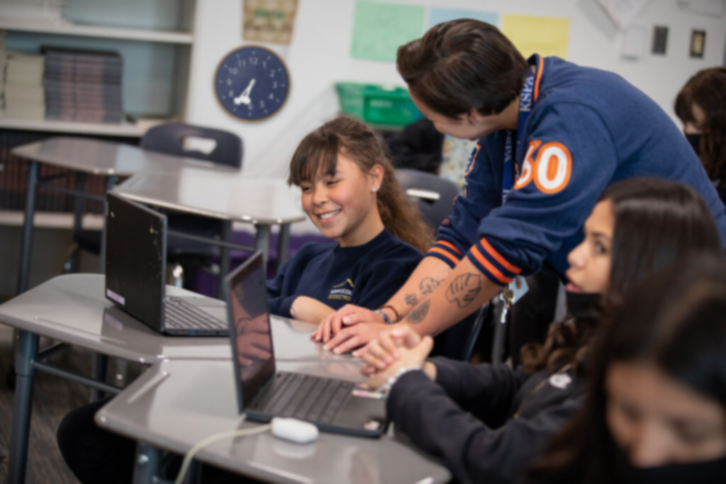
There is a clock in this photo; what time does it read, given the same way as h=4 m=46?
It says h=6 m=36
